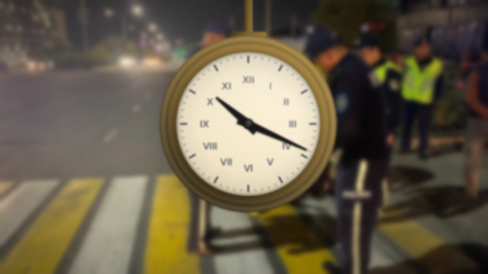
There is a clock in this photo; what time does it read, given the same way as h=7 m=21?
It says h=10 m=19
